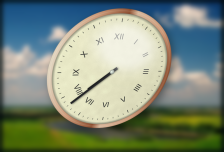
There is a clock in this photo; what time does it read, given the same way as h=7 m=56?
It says h=7 m=38
